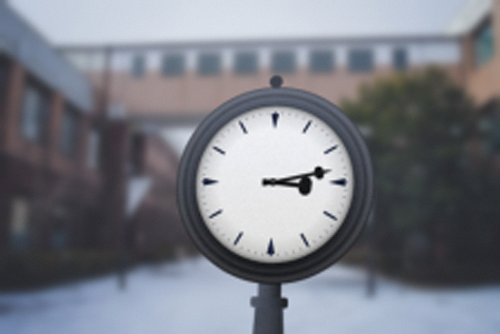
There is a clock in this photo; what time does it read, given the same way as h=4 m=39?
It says h=3 m=13
